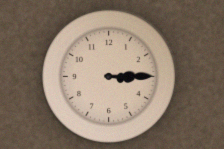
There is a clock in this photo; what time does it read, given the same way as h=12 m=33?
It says h=3 m=15
